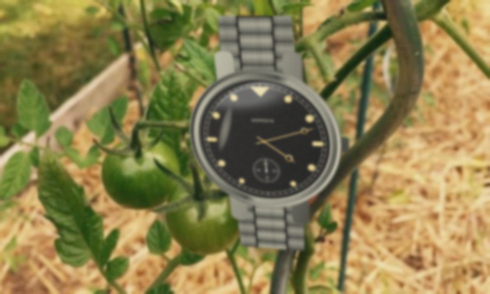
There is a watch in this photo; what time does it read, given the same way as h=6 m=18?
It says h=4 m=12
